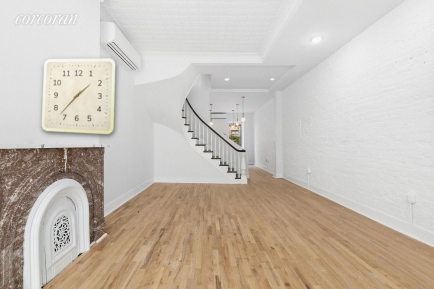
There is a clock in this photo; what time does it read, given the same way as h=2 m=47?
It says h=1 m=37
